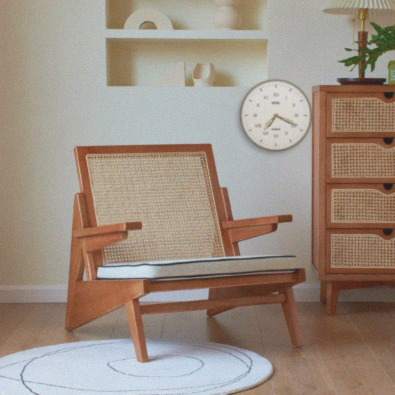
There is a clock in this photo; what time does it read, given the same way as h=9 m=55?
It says h=7 m=19
